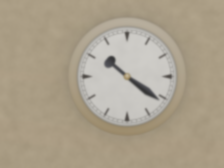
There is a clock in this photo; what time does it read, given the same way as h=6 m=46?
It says h=10 m=21
